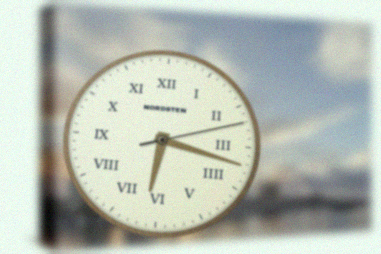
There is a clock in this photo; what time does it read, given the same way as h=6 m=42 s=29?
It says h=6 m=17 s=12
